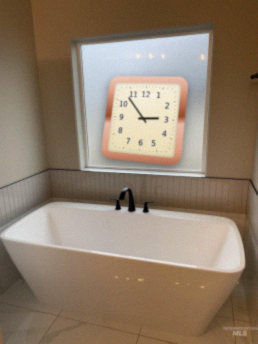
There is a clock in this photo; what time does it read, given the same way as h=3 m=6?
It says h=2 m=53
